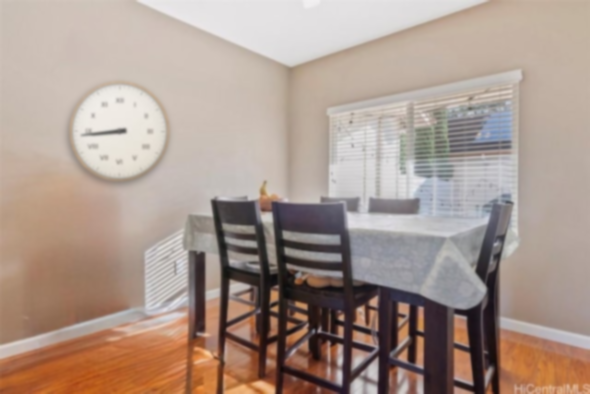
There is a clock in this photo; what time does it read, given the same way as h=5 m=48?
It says h=8 m=44
